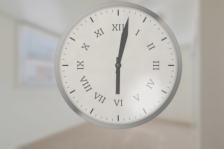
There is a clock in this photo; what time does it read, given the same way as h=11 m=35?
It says h=6 m=2
